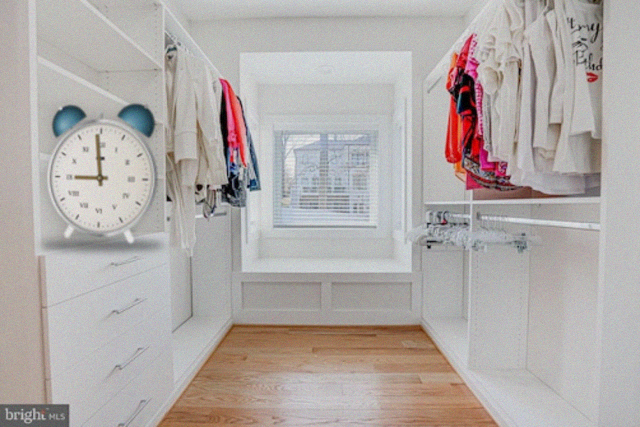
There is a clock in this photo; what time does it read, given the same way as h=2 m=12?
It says h=8 m=59
